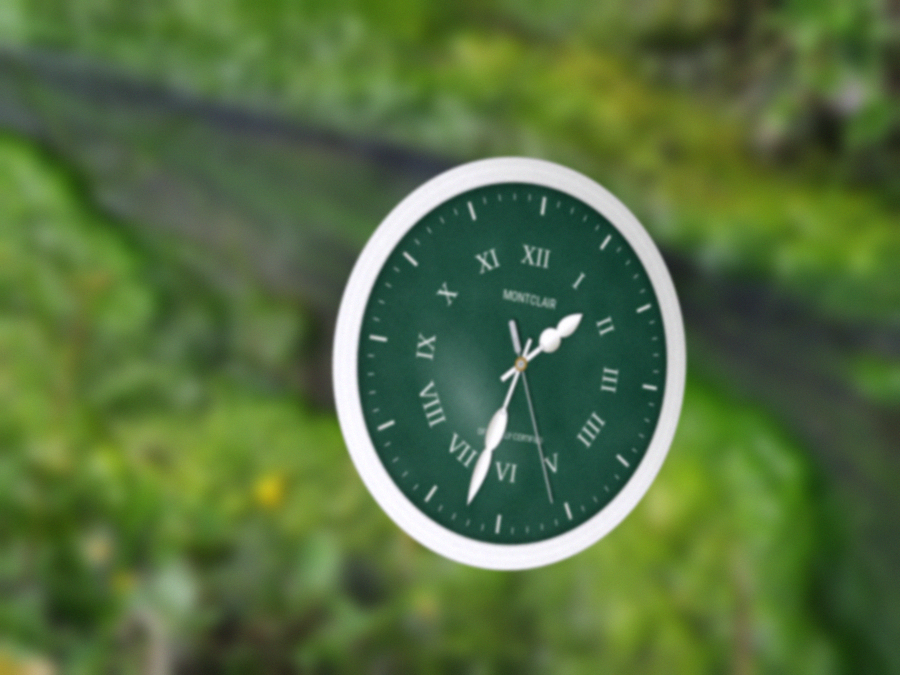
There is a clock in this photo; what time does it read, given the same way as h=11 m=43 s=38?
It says h=1 m=32 s=26
